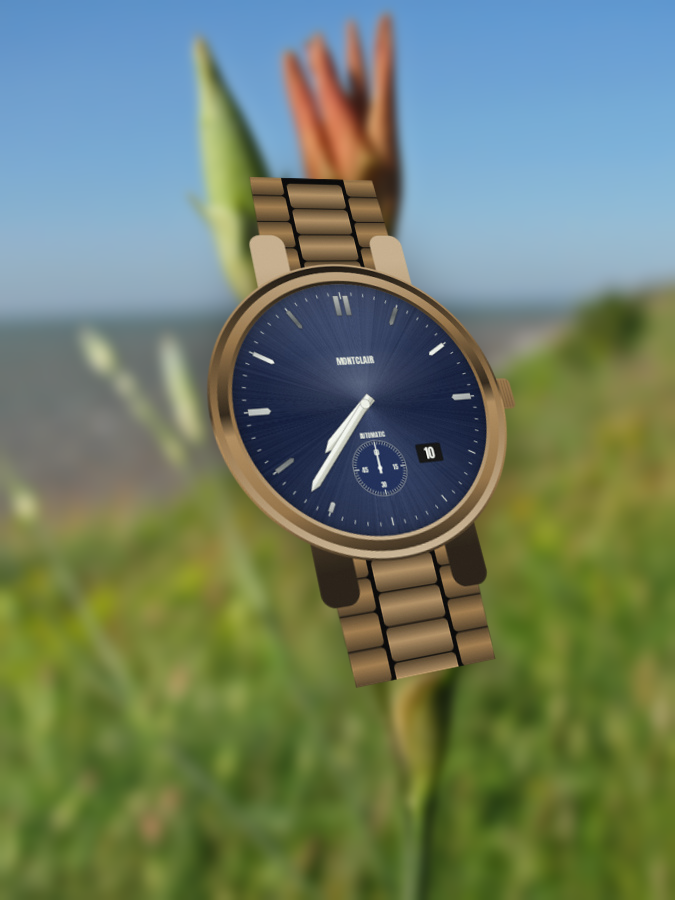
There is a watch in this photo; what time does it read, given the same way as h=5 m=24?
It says h=7 m=37
